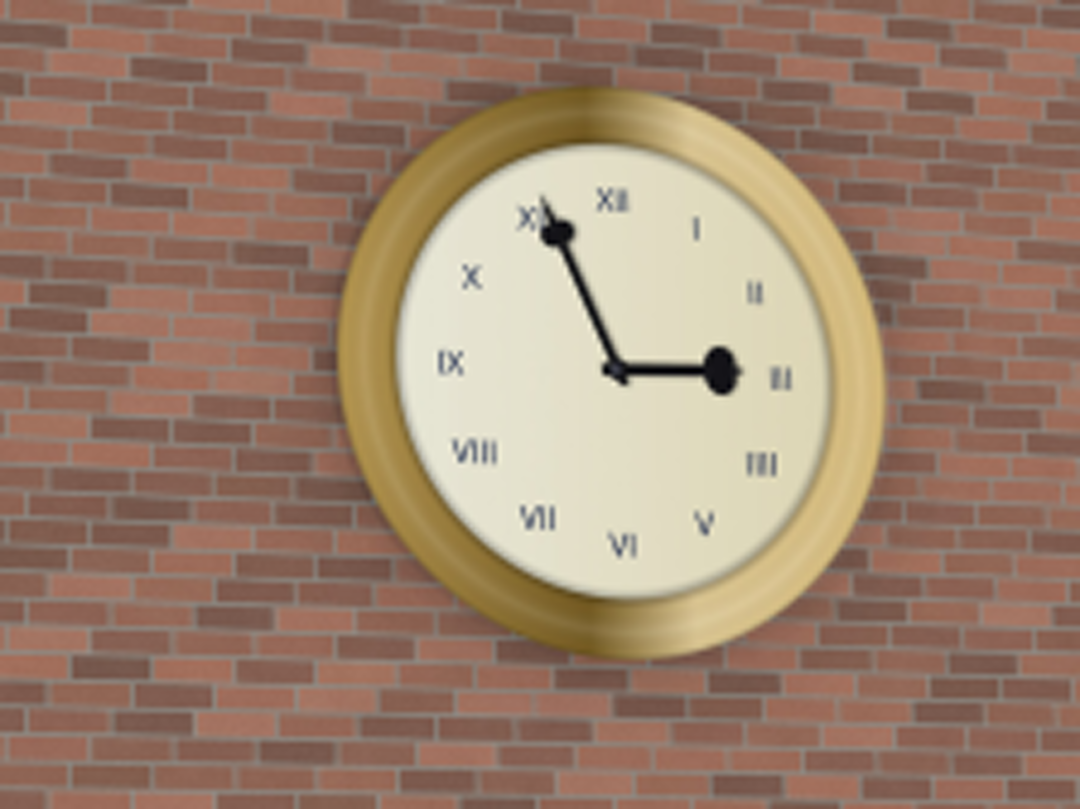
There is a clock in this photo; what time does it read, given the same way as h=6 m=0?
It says h=2 m=56
